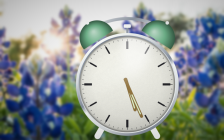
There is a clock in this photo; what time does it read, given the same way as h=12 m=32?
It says h=5 m=26
